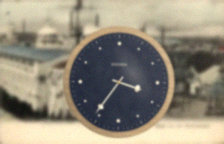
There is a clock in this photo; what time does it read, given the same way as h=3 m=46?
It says h=3 m=36
